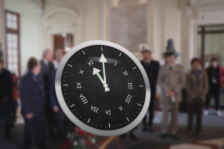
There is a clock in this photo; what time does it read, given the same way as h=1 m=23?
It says h=11 m=0
